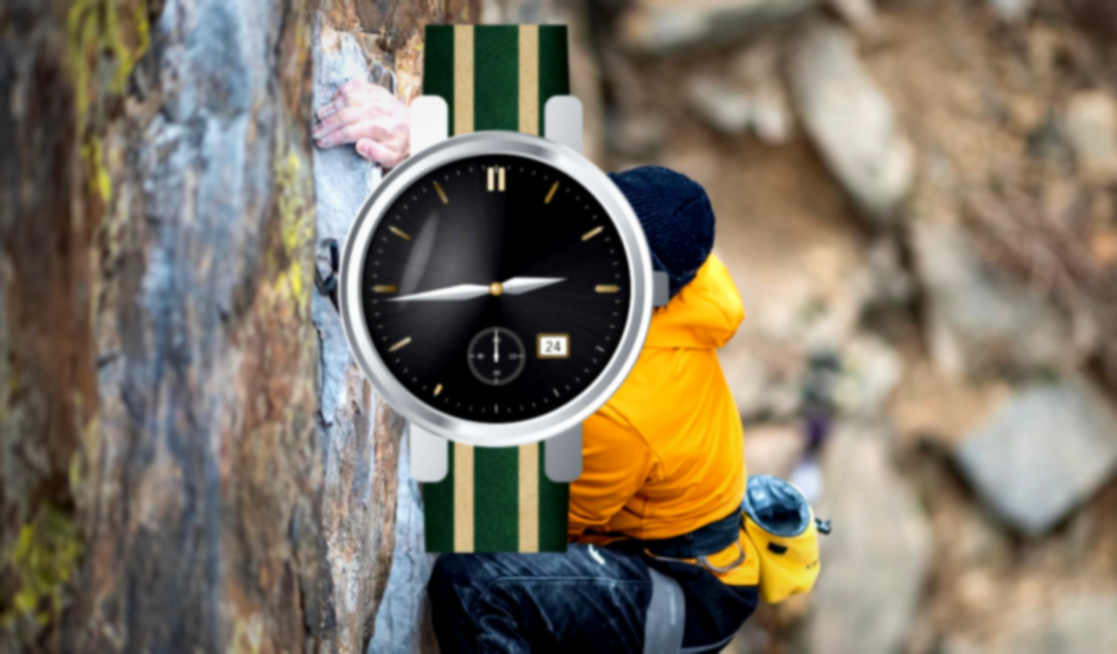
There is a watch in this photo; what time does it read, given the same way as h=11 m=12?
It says h=2 m=44
